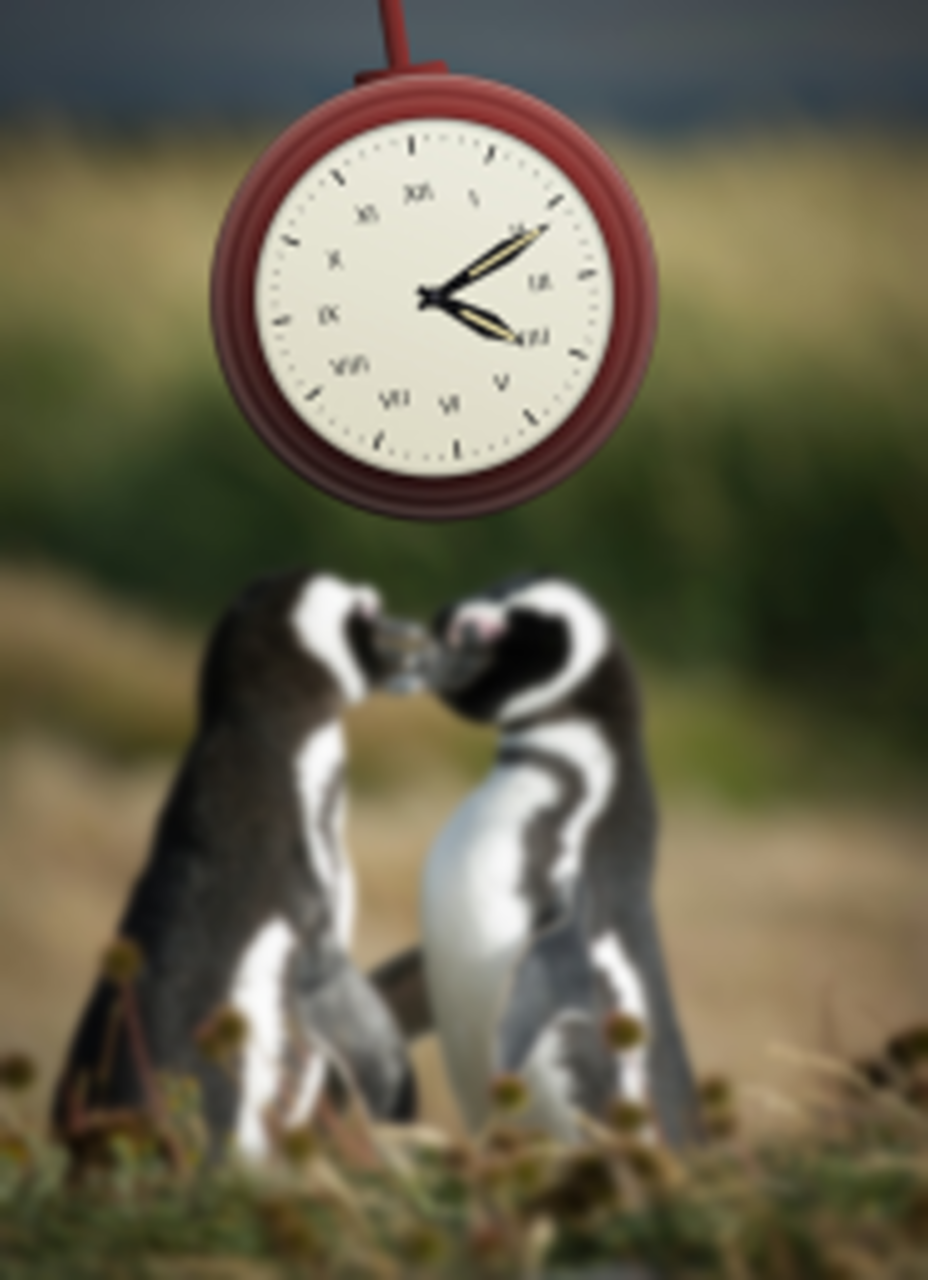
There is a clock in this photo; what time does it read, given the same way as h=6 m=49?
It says h=4 m=11
